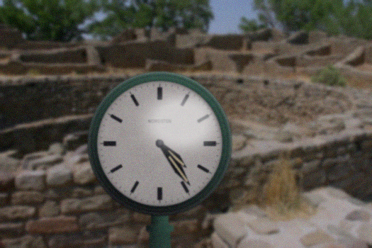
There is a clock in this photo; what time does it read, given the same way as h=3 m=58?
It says h=4 m=24
